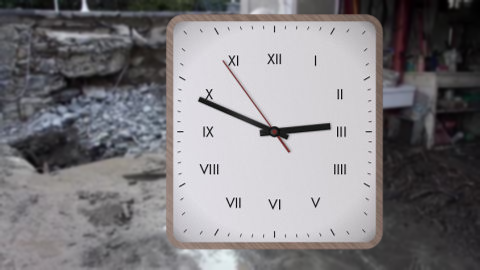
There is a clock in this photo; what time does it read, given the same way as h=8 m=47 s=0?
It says h=2 m=48 s=54
